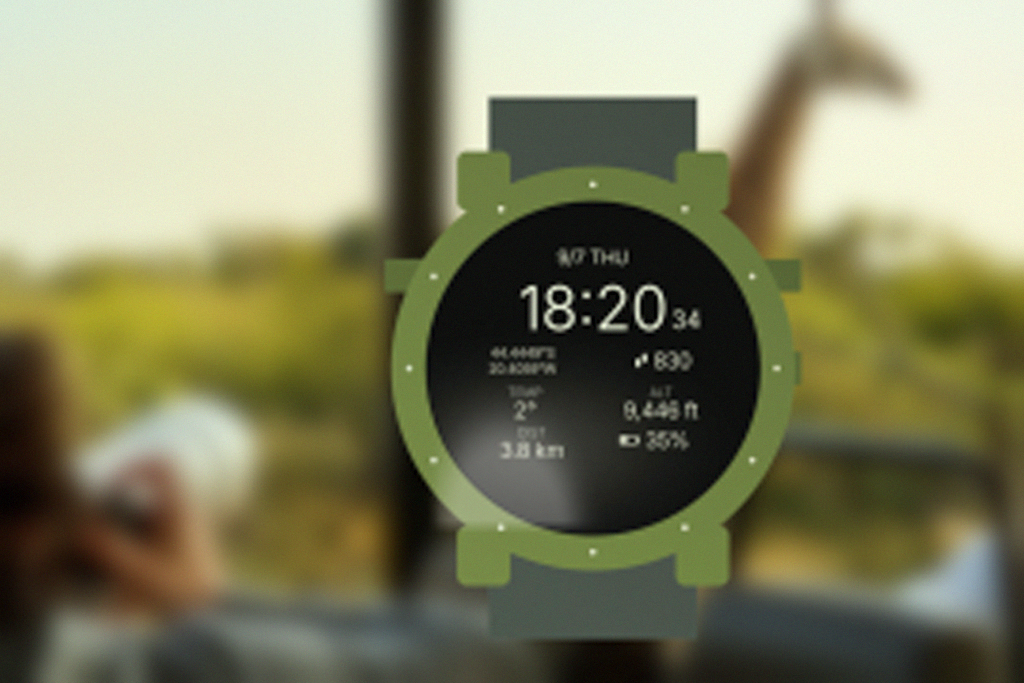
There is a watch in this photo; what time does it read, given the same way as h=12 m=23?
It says h=18 m=20
